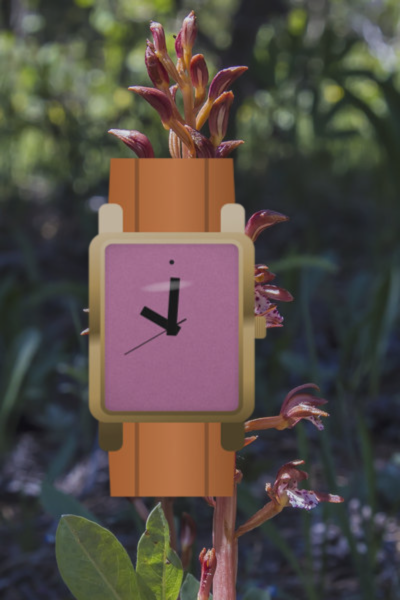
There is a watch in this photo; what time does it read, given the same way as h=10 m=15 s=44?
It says h=10 m=0 s=40
